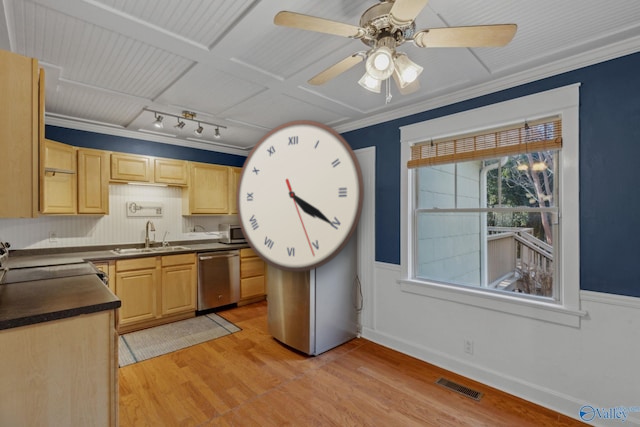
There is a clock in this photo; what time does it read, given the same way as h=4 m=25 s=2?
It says h=4 m=20 s=26
